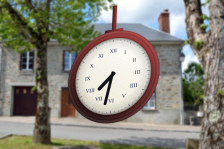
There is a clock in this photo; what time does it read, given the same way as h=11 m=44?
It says h=7 m=32
